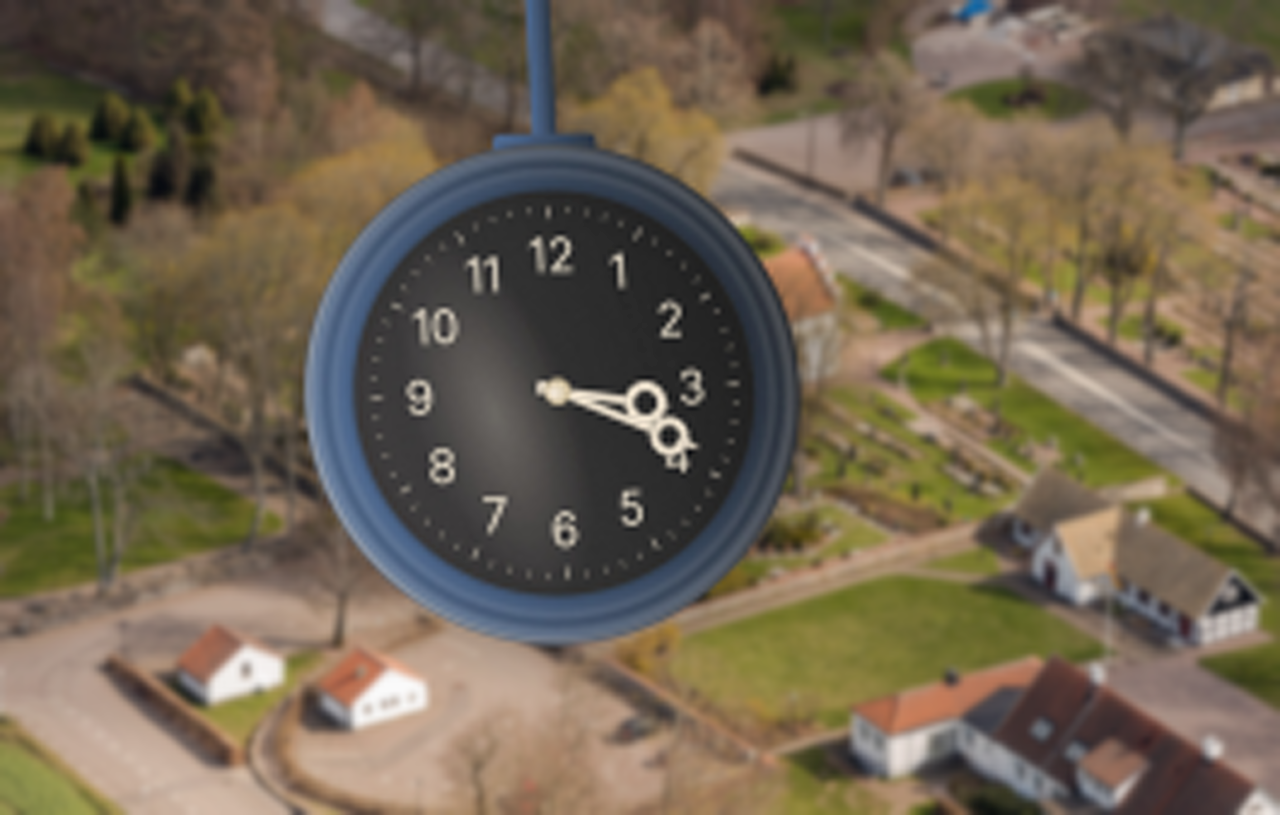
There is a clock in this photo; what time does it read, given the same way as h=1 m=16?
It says h=3 m=19
